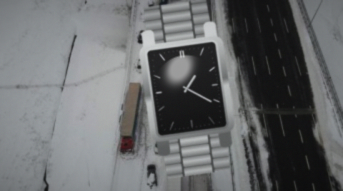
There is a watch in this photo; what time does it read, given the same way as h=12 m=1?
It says h=1 m=21
